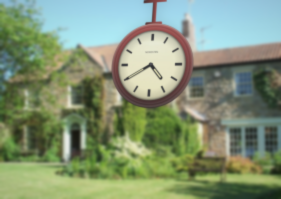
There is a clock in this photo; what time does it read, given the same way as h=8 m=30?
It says h=4 m=40
